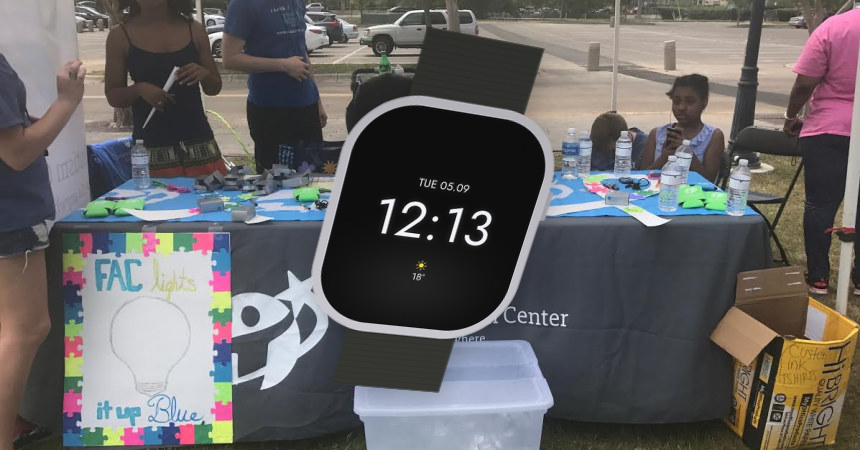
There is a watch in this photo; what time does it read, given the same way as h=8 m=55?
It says h=12 m=13
